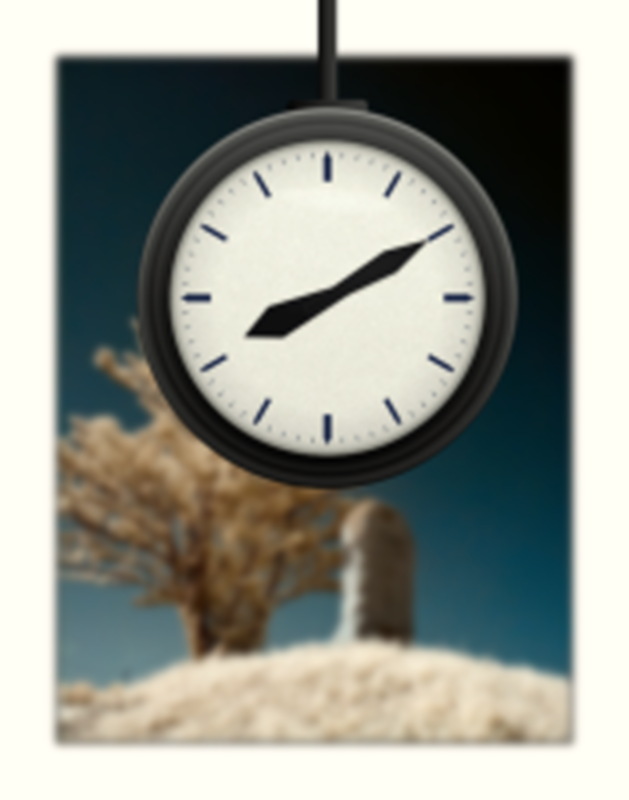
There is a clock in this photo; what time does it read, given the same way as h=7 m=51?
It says h=8 m=10
